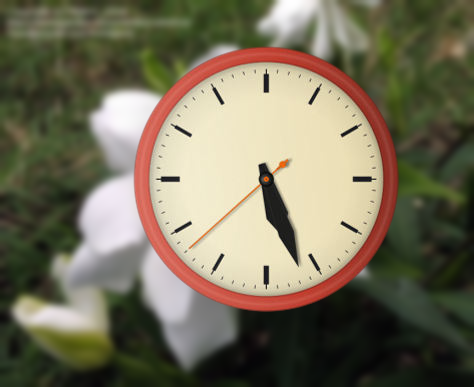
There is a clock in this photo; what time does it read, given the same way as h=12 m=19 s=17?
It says h=5 m=26 s=38
